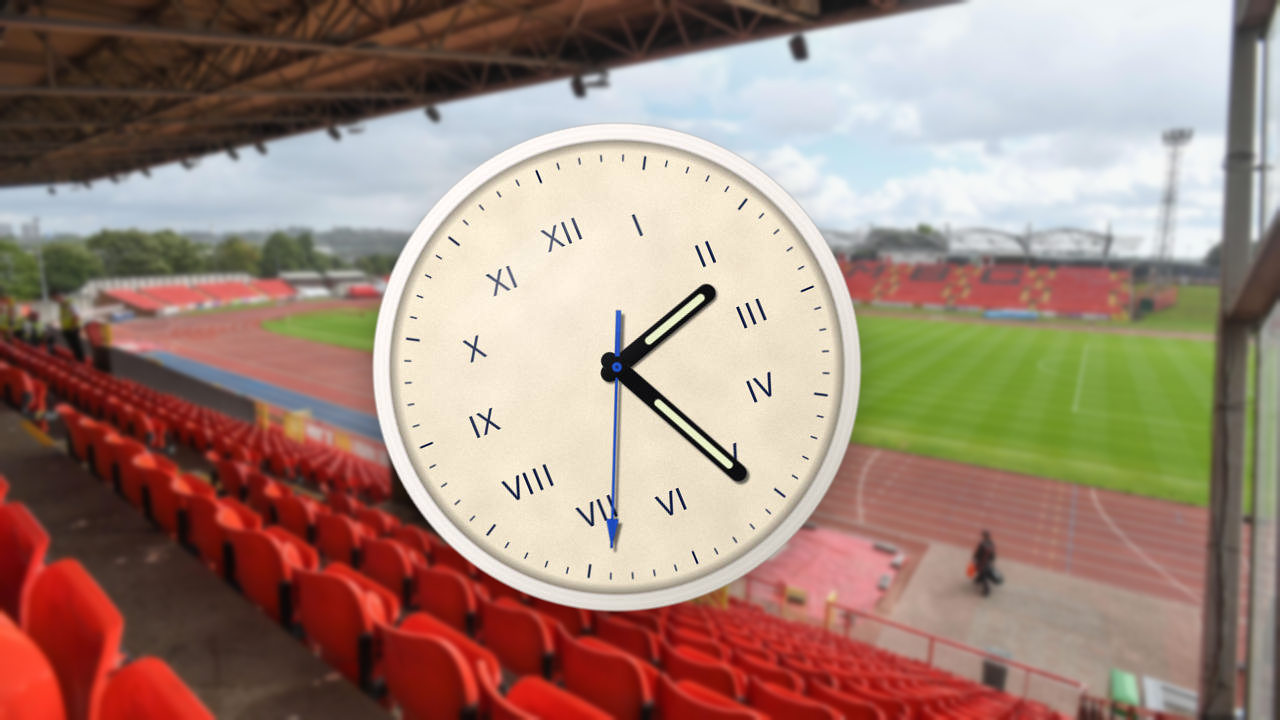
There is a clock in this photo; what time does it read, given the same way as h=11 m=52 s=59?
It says h=2 m=25 s=34
